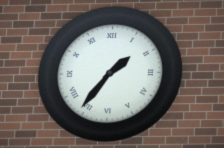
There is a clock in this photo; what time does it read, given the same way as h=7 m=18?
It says h=1 m=36
